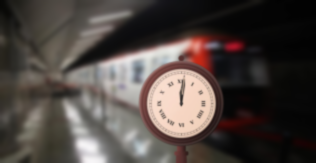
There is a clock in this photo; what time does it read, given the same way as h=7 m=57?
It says h=12 m=1
